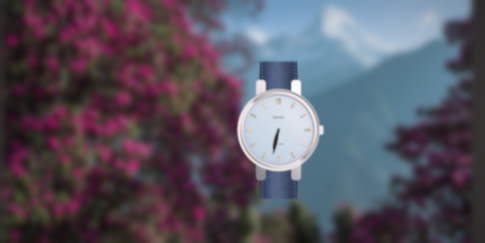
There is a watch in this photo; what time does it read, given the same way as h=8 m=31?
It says h=6 m=32
